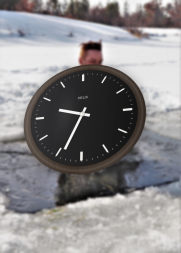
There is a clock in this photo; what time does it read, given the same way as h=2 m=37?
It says h=9 m=34
